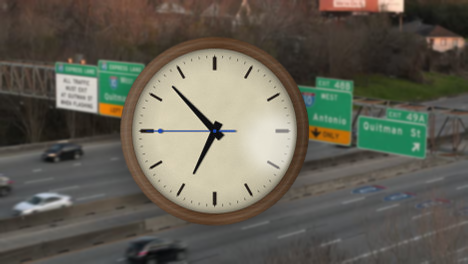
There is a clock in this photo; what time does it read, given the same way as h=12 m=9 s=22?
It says h=6 m=52 s=45
